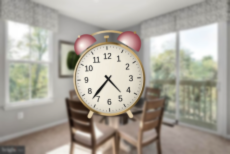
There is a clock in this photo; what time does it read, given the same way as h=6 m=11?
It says h=4 m=37
